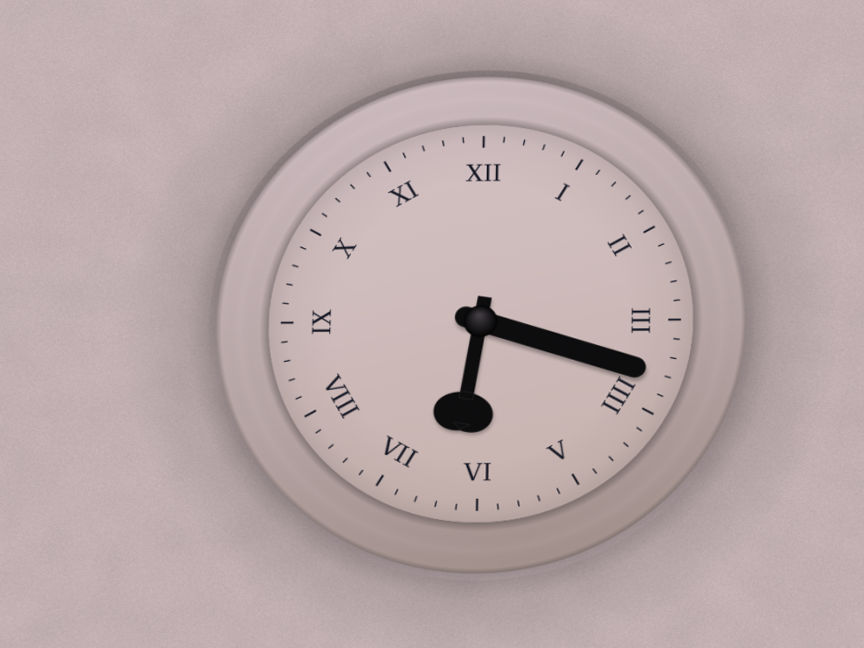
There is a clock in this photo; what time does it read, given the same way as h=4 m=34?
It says h=6 m=18
